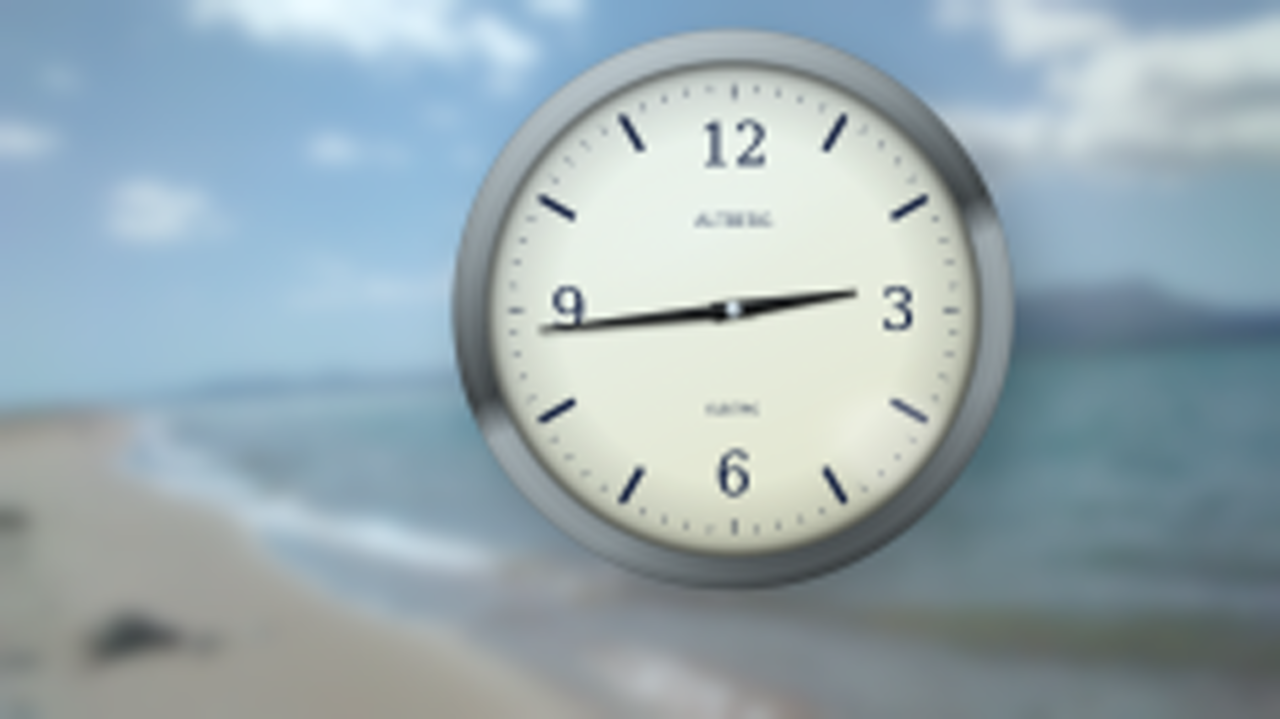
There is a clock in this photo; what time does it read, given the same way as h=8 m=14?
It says h=2 m=44
